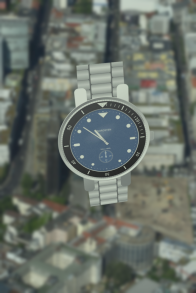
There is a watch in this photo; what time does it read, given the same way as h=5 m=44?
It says h=10 m=52
